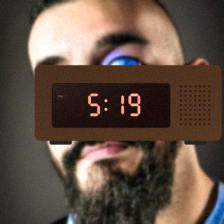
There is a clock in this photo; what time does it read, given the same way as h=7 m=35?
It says h=5 m=19
